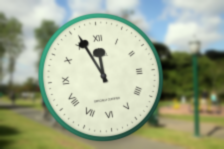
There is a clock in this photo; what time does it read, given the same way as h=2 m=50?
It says h=11 m=56
